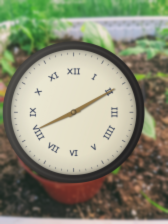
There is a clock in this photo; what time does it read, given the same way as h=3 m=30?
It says h=8 m=10
